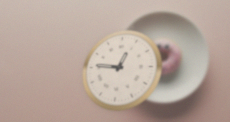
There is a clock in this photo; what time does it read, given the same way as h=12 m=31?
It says h=12 m=46
